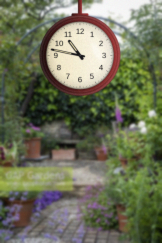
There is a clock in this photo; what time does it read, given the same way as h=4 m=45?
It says h=10 m=47
